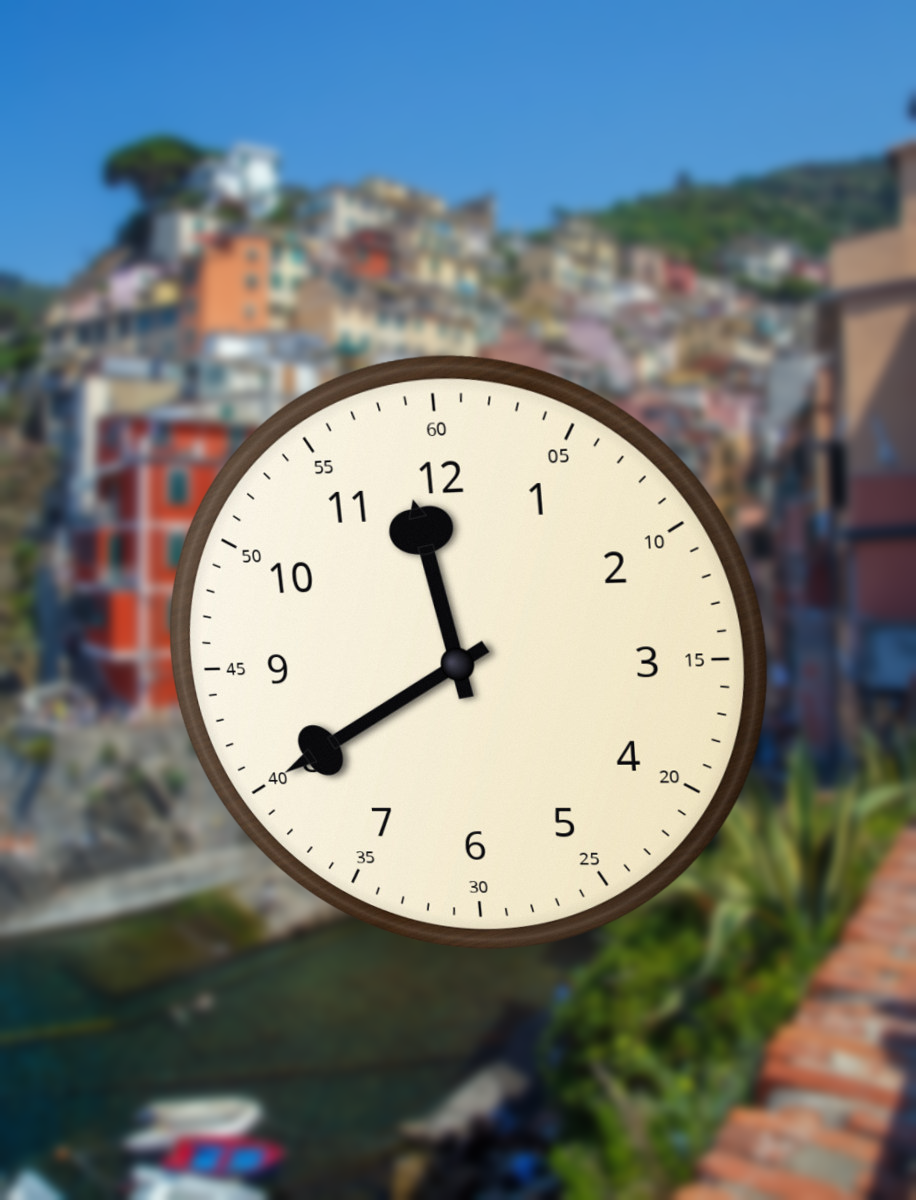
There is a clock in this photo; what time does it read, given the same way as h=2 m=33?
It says h=11 m=40
